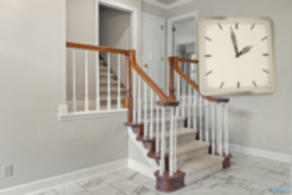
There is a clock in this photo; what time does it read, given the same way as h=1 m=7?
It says h=1 m=58
